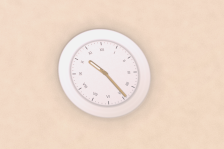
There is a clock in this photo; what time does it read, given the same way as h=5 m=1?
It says h=10 m=24
